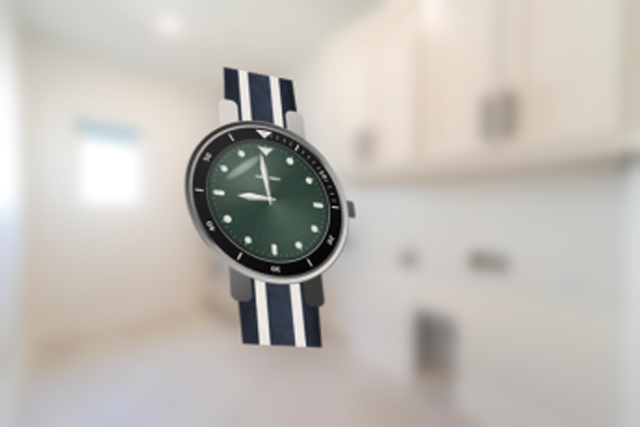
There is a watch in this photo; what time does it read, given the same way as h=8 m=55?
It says h=8 m=59
